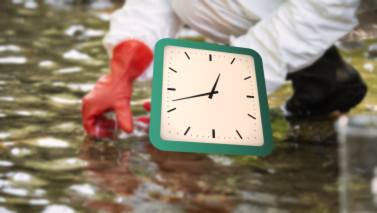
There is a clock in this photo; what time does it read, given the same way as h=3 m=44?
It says h=12 m=42
